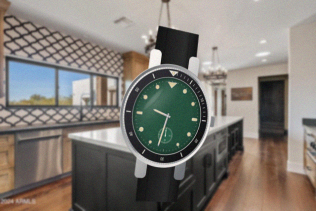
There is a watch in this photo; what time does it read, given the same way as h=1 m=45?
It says h=9 m=32
